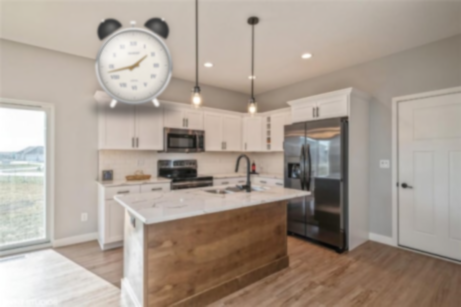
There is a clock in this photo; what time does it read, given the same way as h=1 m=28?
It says h=1 m=43
